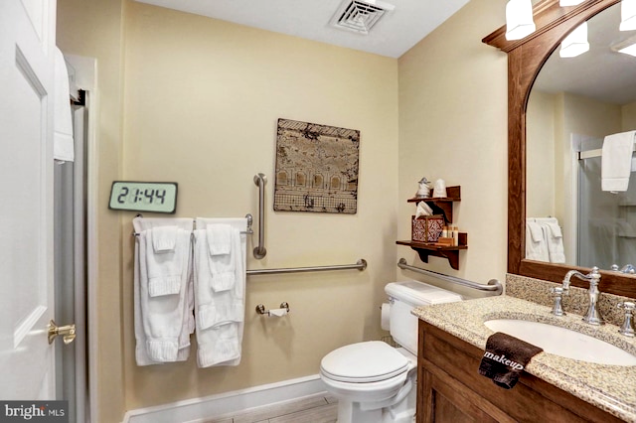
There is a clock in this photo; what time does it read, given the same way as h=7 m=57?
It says h=21 m=44
